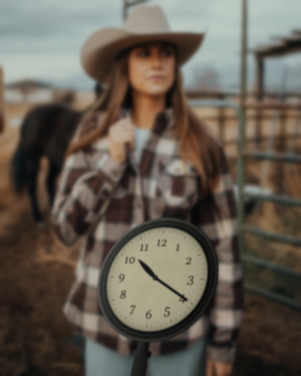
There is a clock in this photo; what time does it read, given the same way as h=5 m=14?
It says h=10 m=20
